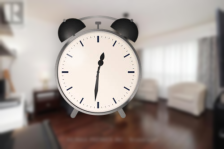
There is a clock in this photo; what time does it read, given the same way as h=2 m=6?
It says h=12 m=31
